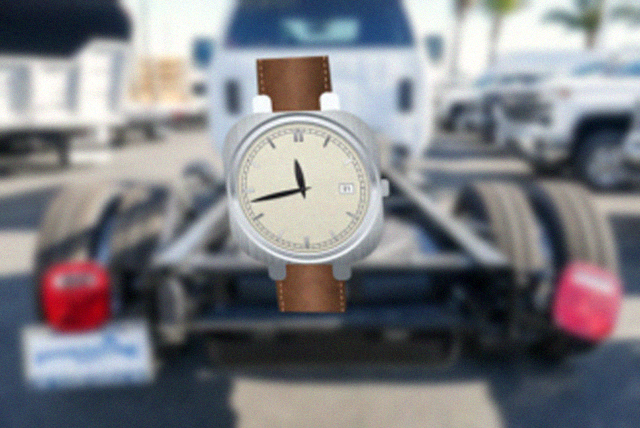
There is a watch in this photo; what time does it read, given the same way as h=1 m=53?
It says h=11 m=43
